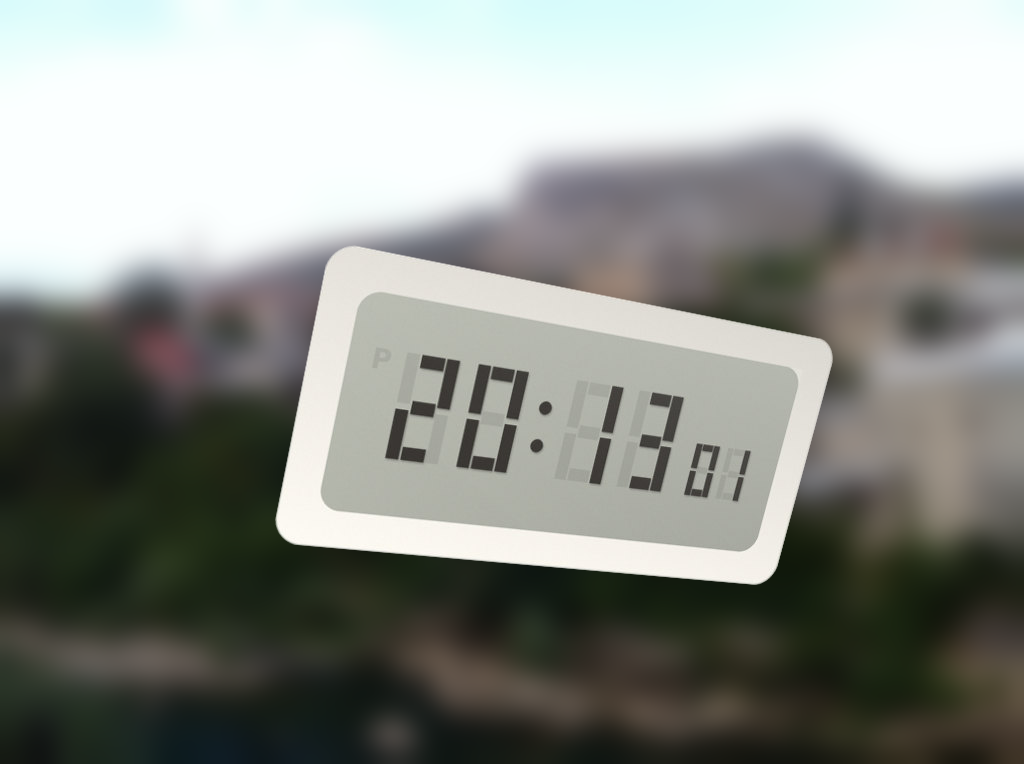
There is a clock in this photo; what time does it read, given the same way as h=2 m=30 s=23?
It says h=20 m=13 s=1
